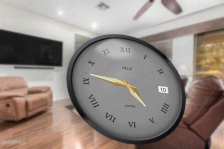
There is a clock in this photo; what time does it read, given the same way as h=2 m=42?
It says h=4 m=47
